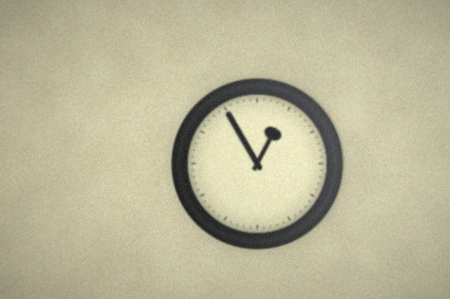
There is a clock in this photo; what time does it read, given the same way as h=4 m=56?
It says h=12 m=55
